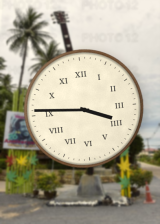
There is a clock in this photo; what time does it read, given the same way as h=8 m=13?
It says h=3 m=46
